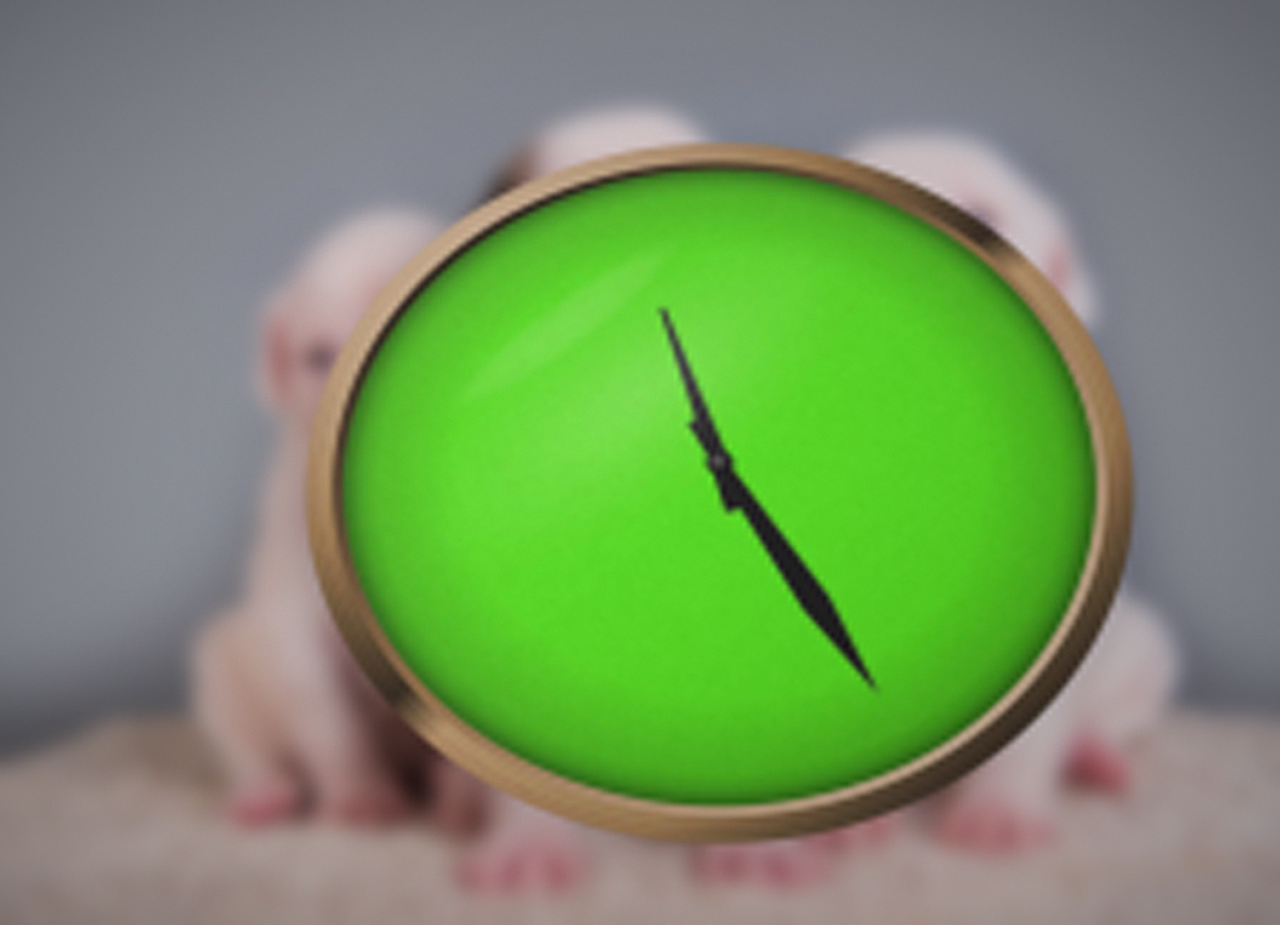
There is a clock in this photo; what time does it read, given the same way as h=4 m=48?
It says h=11 m=25
